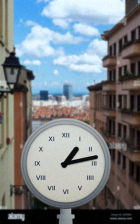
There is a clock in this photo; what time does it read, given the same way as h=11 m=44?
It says h=1 m=13
